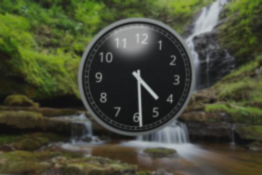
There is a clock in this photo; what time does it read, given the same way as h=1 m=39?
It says h=4 m=29
